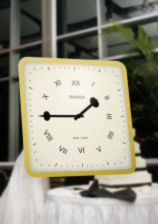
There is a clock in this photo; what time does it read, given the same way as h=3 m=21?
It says h=1 m=45
